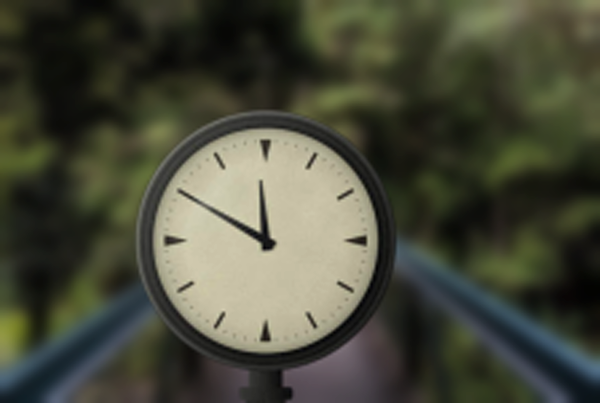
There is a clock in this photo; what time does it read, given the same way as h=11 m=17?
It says h=11 m=50
